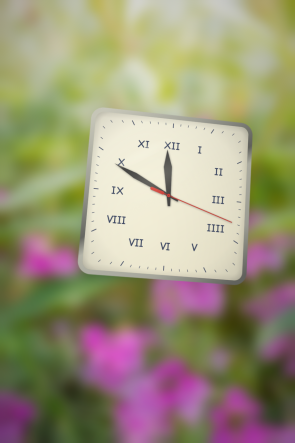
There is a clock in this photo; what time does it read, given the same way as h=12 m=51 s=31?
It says h=11 m=49 s=18
